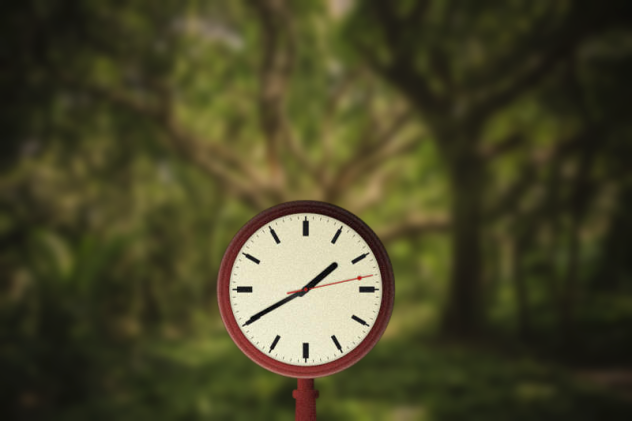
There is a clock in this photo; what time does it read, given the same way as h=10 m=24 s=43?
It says h=1 m=40 s=13
